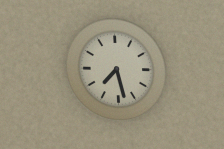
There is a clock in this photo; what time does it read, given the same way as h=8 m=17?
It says h=7 m=28
